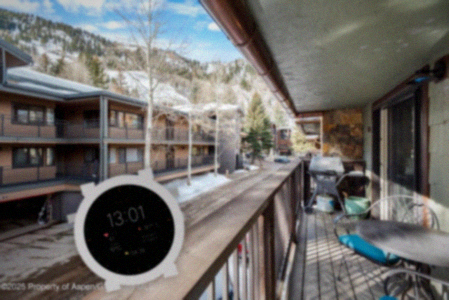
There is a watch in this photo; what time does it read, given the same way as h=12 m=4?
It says h=13 m=1
